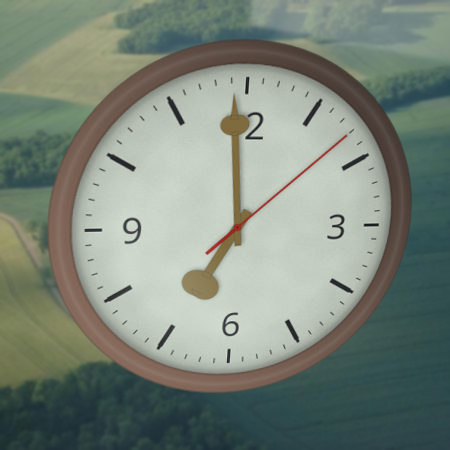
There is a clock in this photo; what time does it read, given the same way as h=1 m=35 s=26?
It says h=6 m=59 s=8
